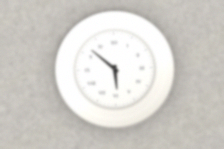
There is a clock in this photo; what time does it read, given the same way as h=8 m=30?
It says h=5 m=52
